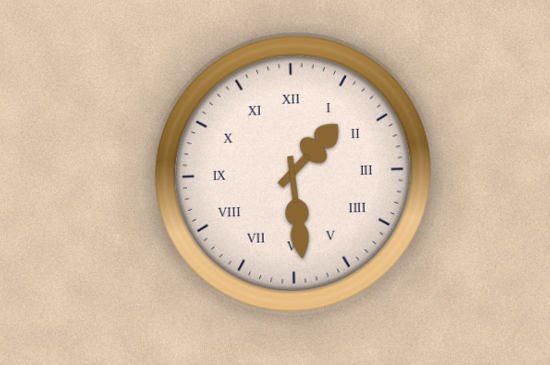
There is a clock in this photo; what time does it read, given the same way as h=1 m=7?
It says h=1 m=29
